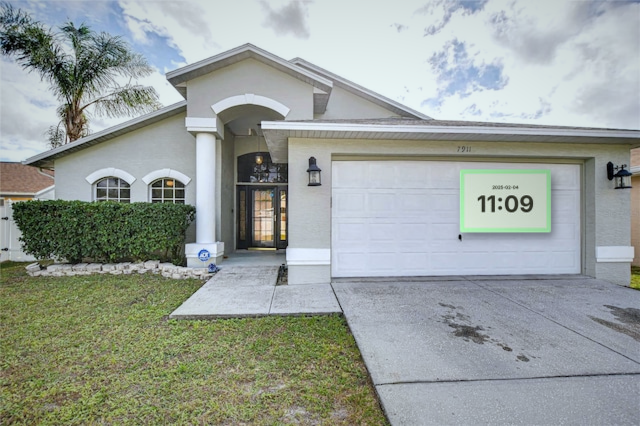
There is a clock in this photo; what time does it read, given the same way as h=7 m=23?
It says h=11 m=9
